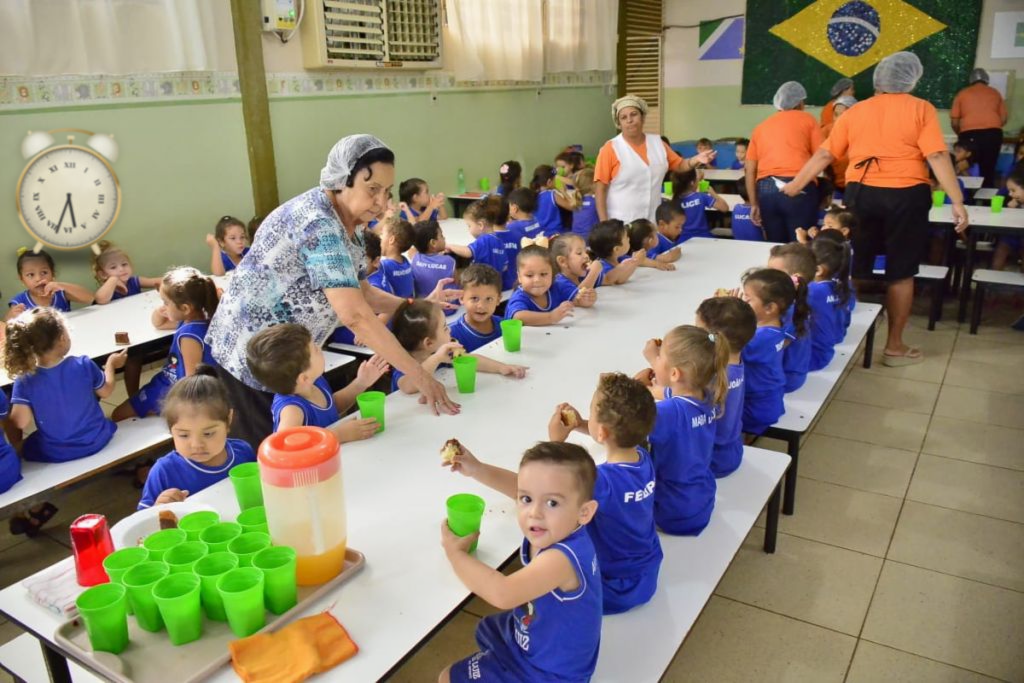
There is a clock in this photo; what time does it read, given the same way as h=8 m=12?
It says h=5 m=33
